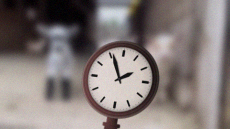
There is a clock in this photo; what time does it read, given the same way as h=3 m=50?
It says h=1 m=56
